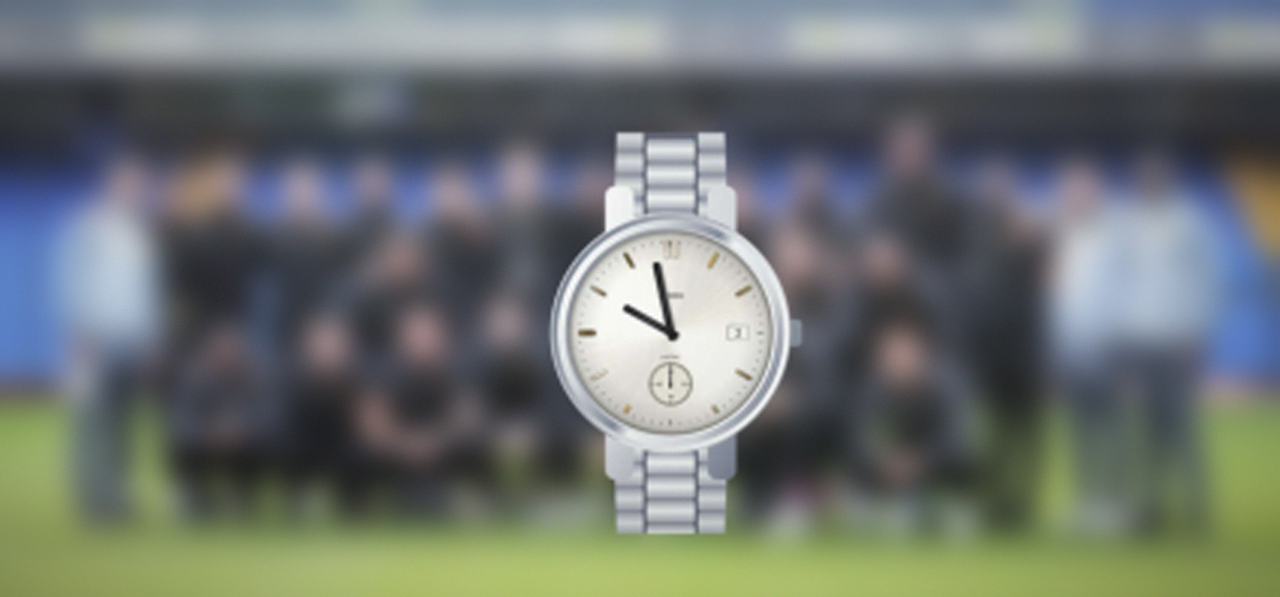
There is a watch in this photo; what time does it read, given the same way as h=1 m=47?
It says h=9 m=58
